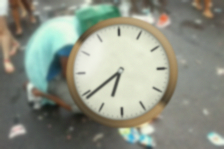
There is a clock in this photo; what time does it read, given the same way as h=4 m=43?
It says h=6 m=39
